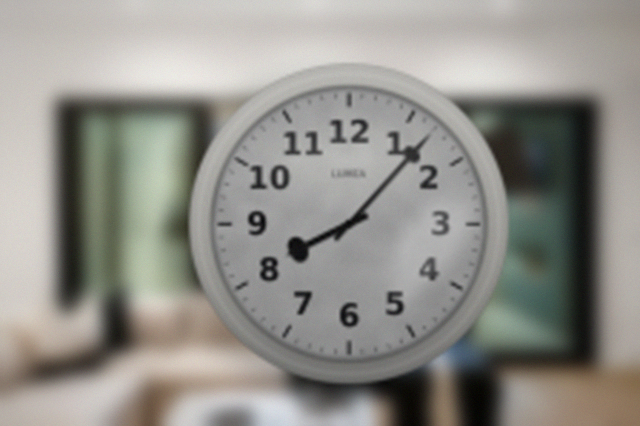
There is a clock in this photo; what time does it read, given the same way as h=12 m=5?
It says h=8 m=7
